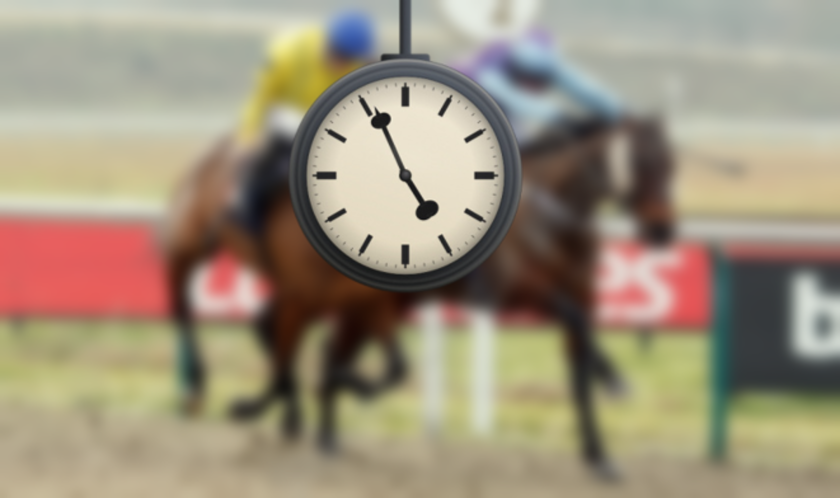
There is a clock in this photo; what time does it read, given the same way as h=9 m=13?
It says h=4 m=56
